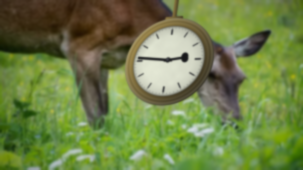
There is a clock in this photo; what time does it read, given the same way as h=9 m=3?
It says h=2 m=46
